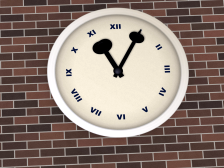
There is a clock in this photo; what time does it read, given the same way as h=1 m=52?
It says h=11 m=5
